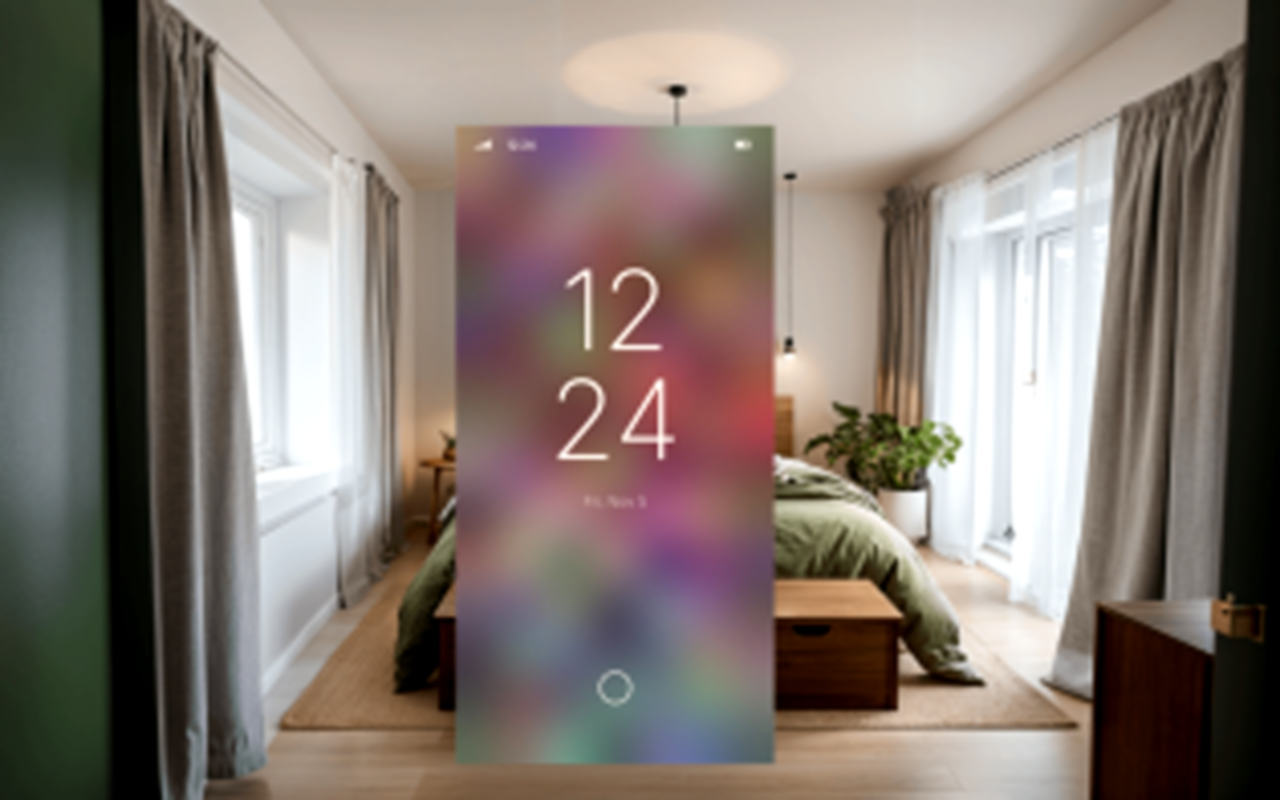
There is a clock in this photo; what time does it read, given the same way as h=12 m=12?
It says h=12 m=24
